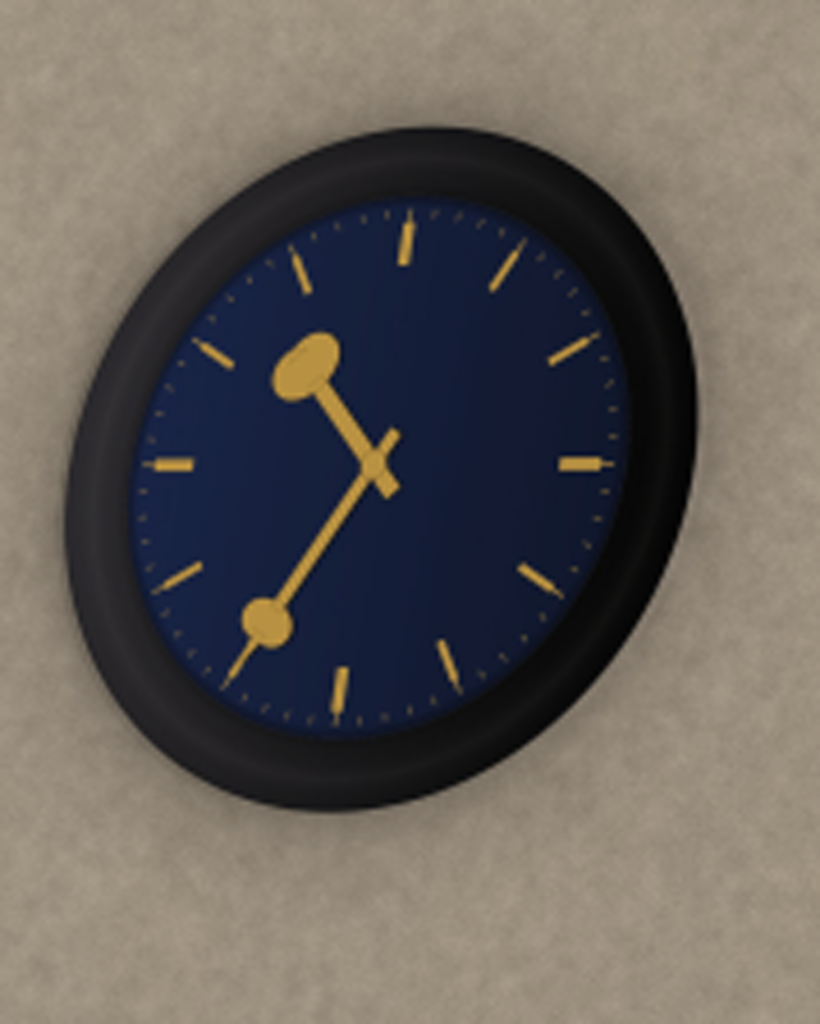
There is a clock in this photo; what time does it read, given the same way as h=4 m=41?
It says h=10 m=35
